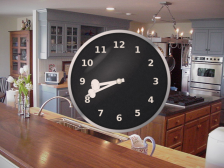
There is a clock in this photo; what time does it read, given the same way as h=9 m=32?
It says h=8 m=41
